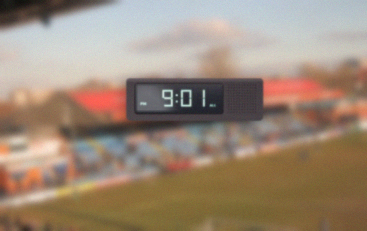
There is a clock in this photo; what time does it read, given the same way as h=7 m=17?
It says h=9 m=1
